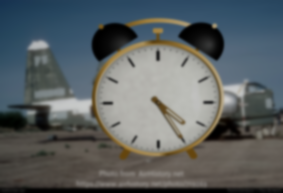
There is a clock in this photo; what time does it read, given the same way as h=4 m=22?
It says h=4 m=25
